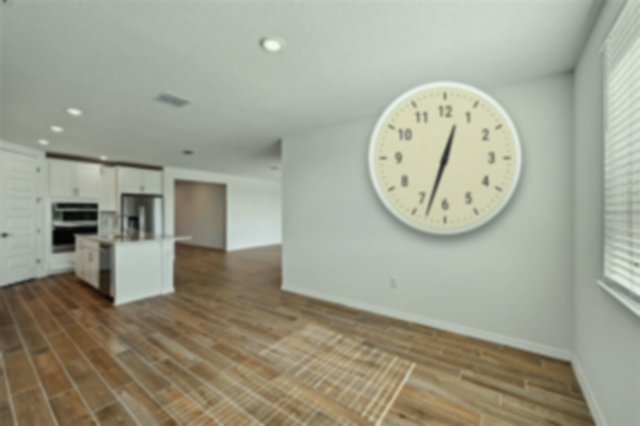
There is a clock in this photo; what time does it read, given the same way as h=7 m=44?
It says h=12 m=33
